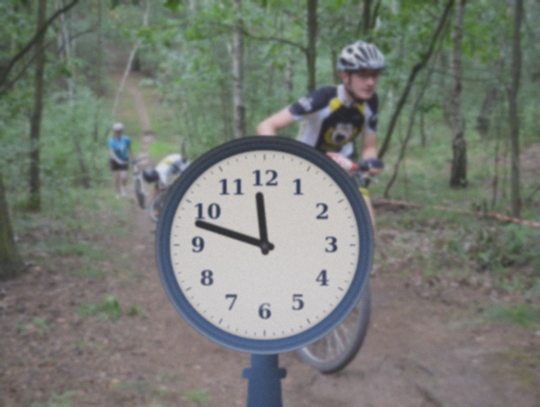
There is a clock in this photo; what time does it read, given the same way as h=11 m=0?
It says h=11 m=48
